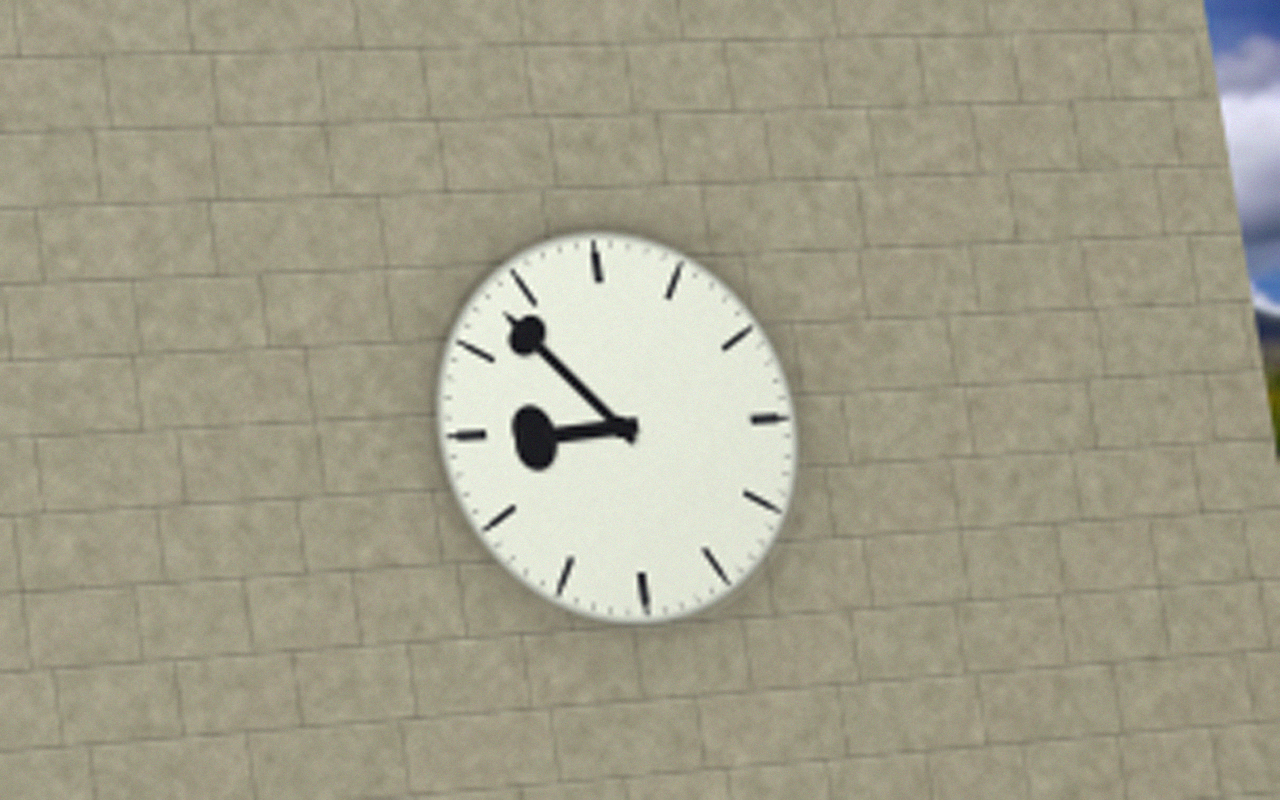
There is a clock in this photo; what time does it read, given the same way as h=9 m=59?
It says h=8 m=53
